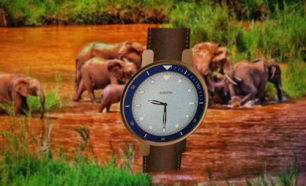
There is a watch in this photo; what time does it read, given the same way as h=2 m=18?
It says h=9 m=30
